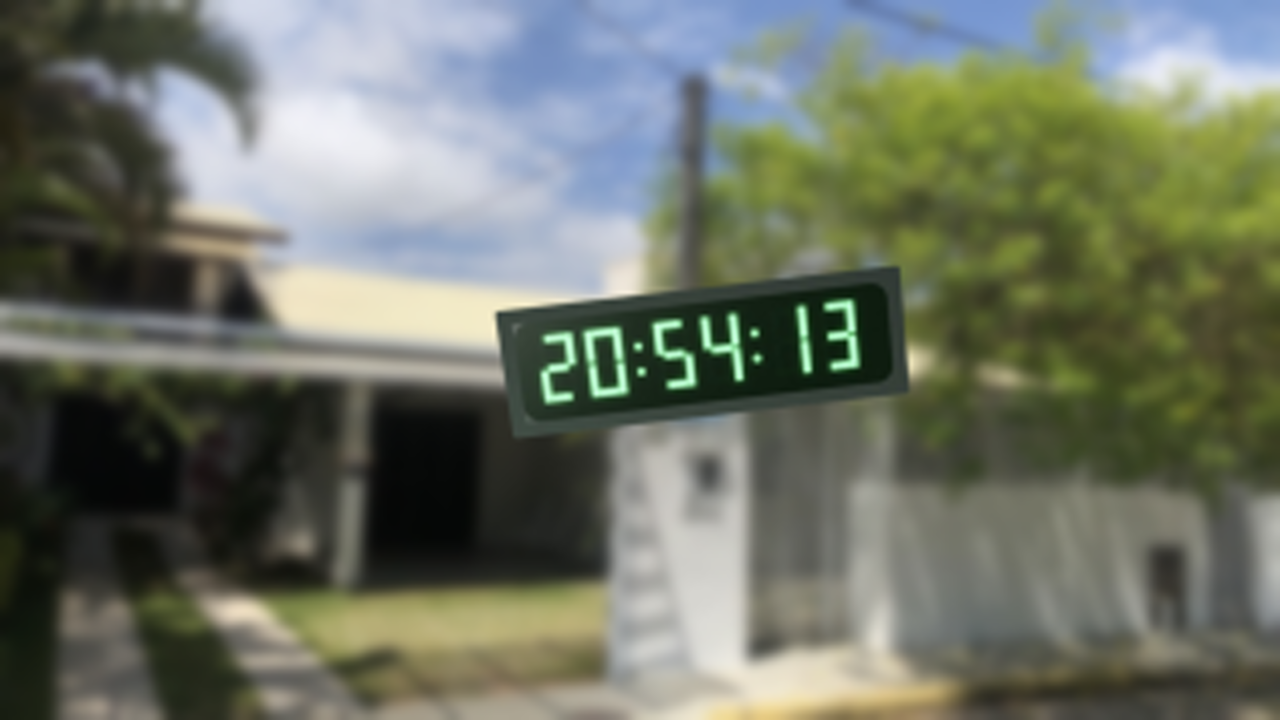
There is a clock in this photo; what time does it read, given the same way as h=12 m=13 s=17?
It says h=20 m=54 s=13
